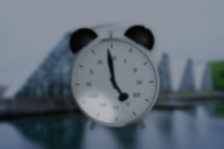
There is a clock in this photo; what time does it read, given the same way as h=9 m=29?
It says h=4 m=59
